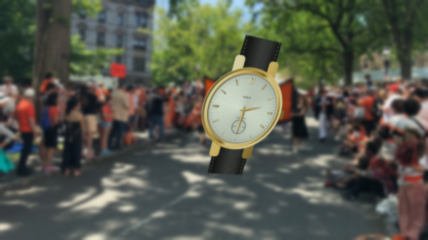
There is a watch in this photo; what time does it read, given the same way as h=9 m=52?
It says h=2 m=30
